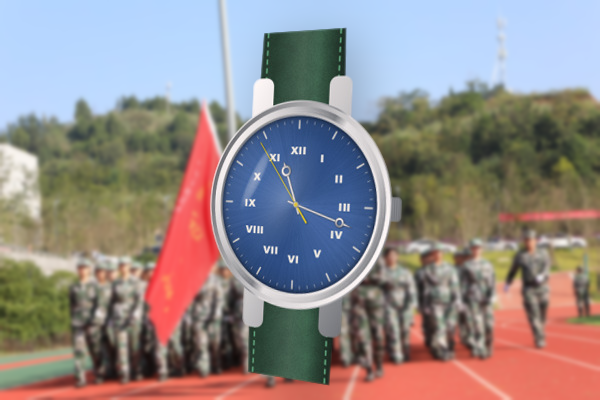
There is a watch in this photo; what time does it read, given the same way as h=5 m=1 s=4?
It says h=11 m=17 s=54
